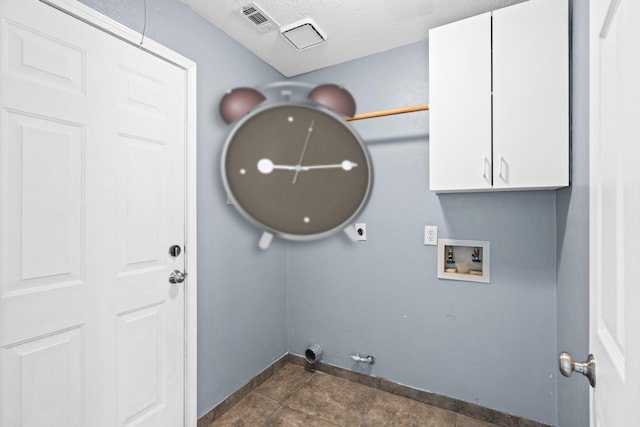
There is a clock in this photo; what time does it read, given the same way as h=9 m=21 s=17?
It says h=9 m=15 s=4
